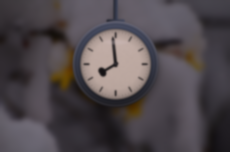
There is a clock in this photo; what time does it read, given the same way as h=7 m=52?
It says h=7 m=59
